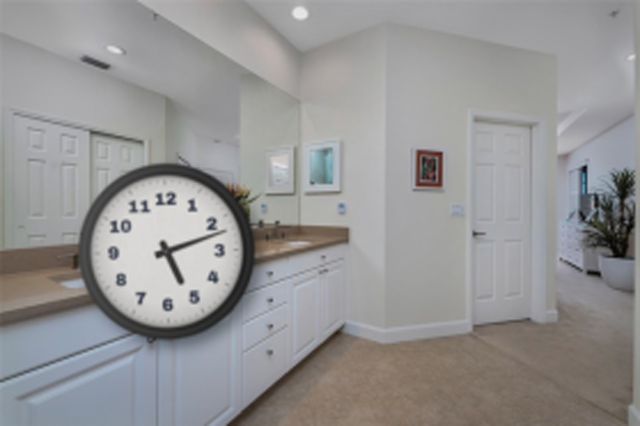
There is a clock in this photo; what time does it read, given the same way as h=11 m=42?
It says h=5 m=12
